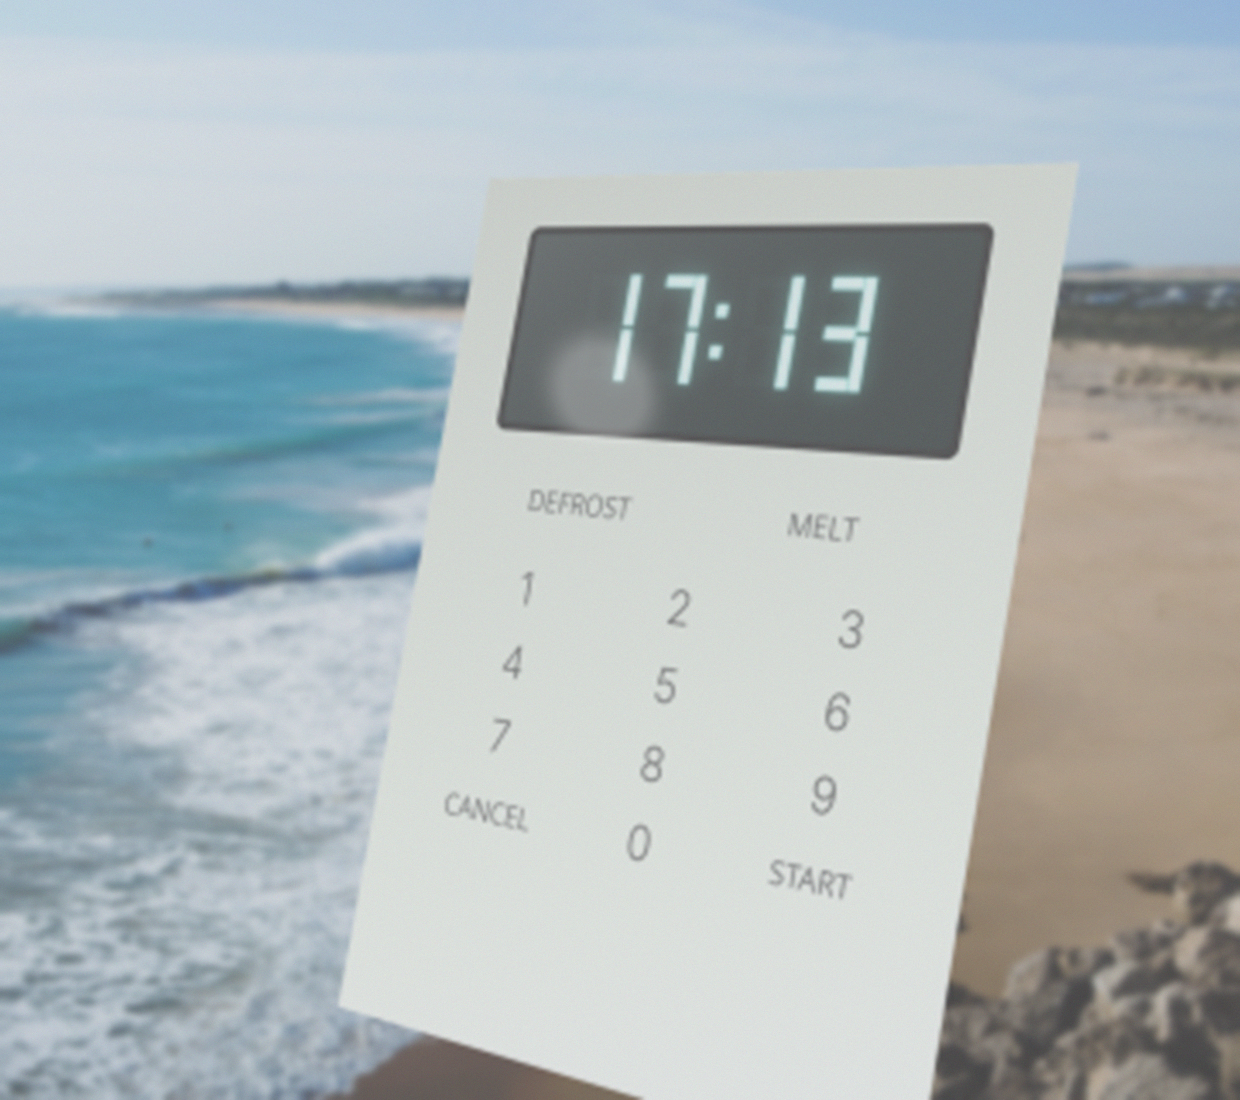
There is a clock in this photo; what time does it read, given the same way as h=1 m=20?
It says h=17 m=13
